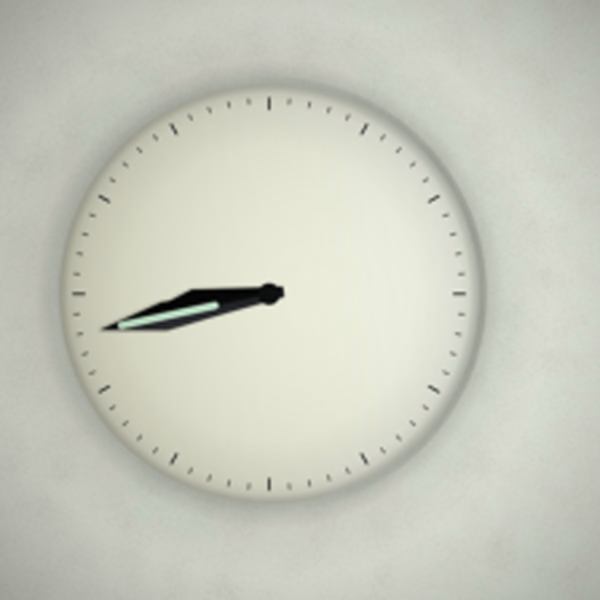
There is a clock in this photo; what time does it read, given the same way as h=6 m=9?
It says h=8 m=43
